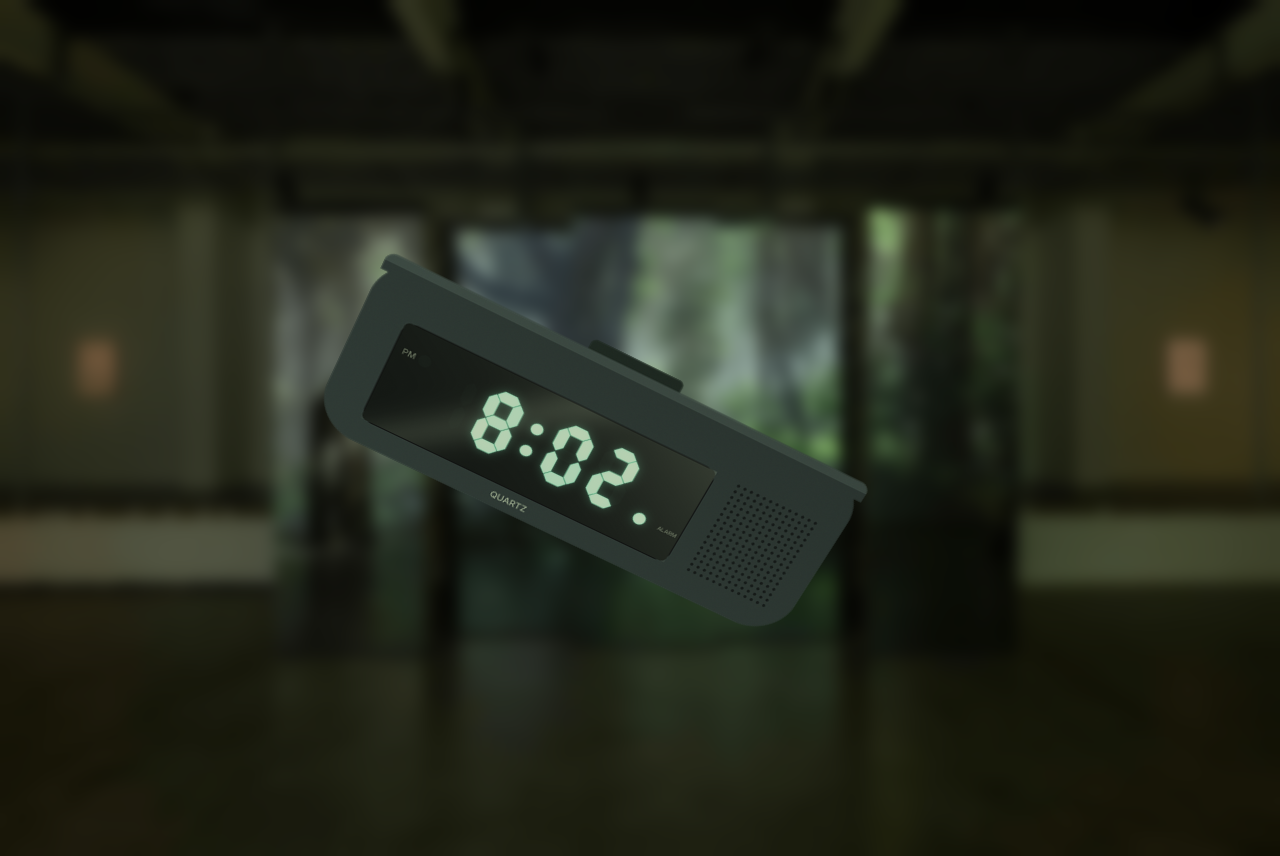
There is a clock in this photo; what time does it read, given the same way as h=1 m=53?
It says h=8 m=2
